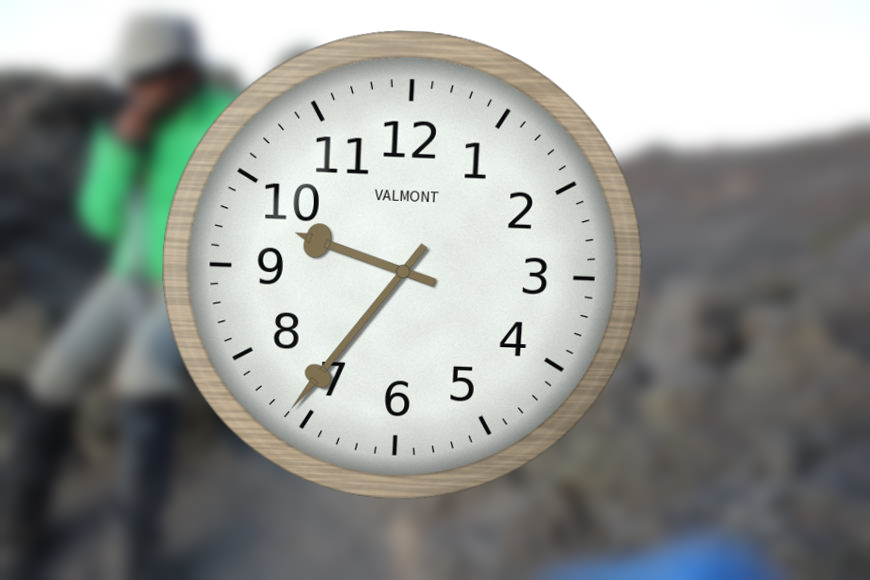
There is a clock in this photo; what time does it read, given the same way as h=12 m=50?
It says h=9 m=36
